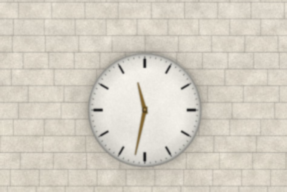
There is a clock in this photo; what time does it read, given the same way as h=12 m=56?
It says h=11 m=32
